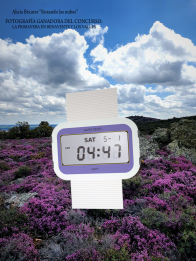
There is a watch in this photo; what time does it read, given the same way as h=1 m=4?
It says h=4 m=47
